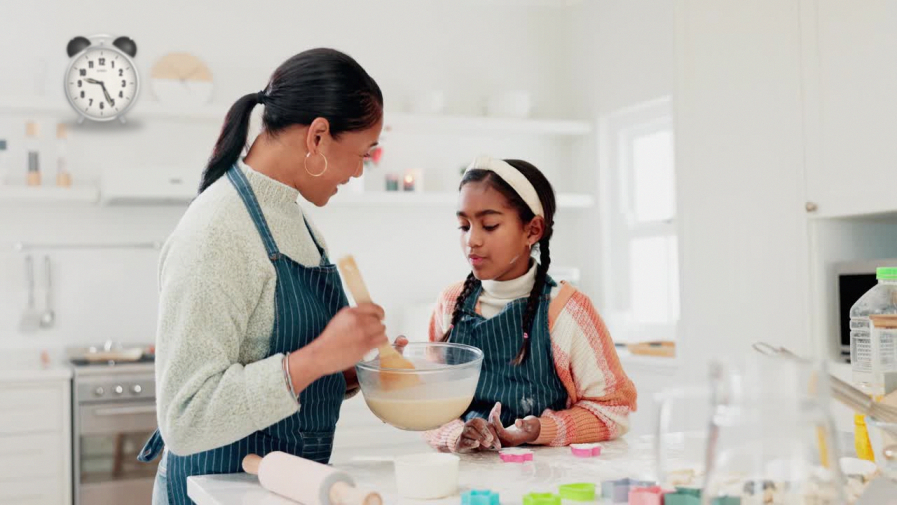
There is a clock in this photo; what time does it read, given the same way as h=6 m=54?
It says h=9 m=26
